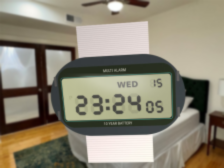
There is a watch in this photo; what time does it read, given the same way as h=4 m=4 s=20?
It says h=23 m=24 s=5
